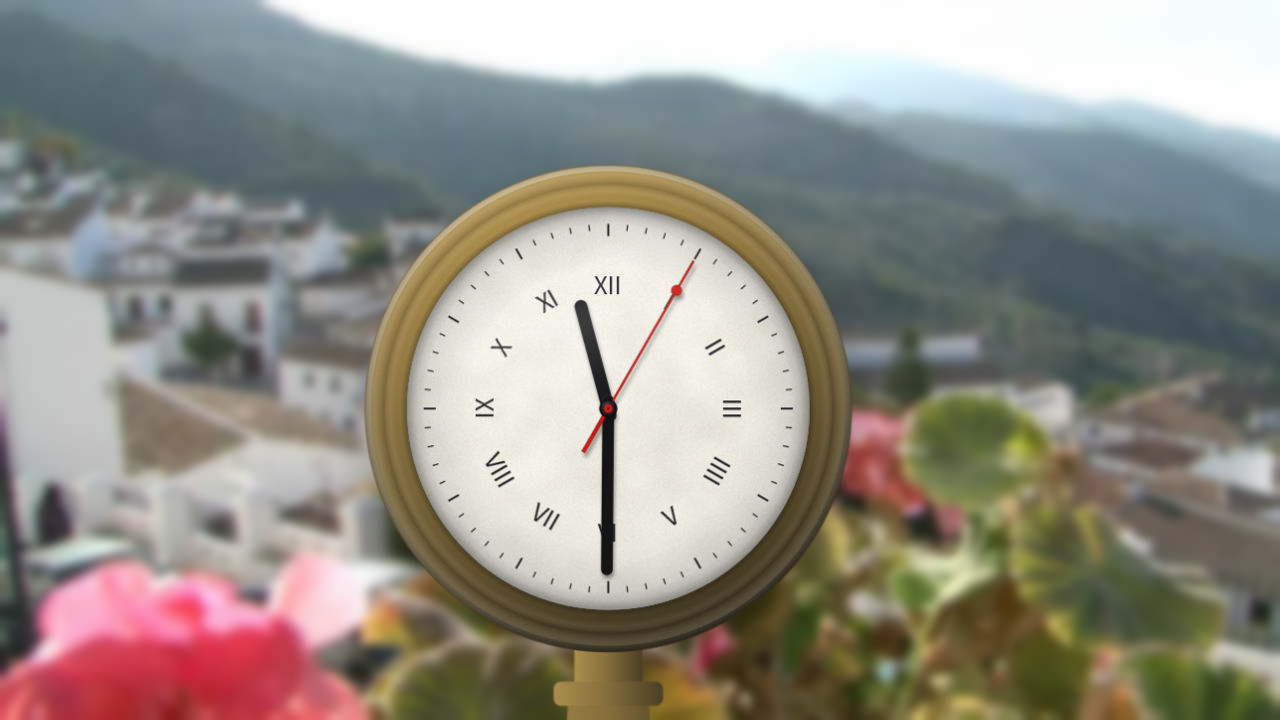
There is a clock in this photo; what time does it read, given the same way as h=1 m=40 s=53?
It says h=11 m=30 s=5
